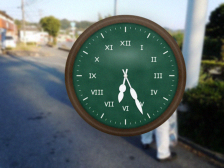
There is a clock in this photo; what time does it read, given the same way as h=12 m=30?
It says h=6 m=26
